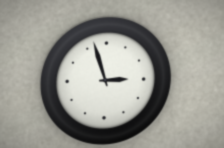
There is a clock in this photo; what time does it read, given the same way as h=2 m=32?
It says h=2 m=57
